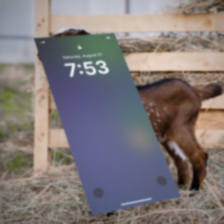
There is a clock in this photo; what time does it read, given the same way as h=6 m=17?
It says h=7 m=53
